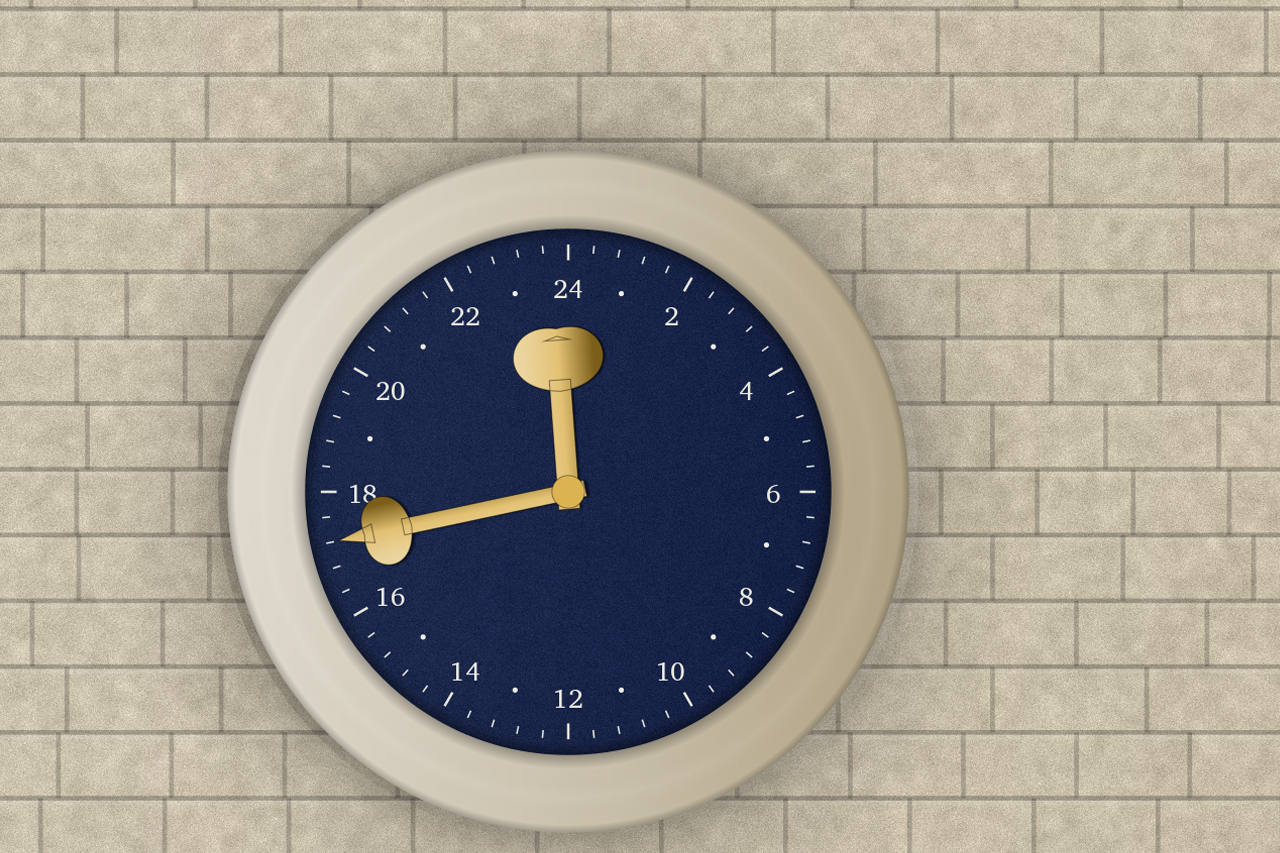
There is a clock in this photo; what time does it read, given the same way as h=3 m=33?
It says h=23 m=43
